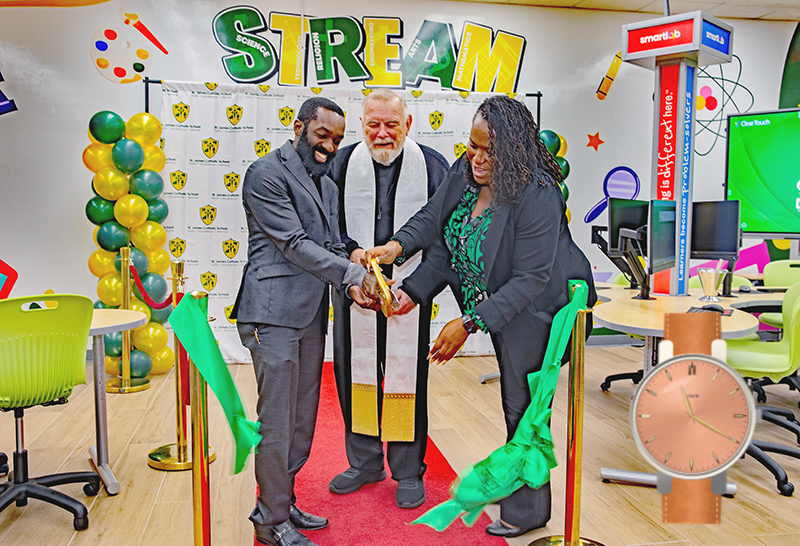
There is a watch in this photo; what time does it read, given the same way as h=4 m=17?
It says h=11 m=20
